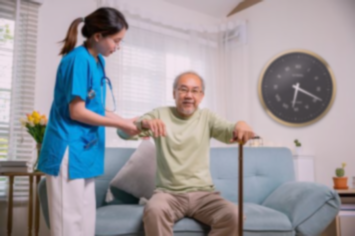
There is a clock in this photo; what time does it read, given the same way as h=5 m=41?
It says h=6 m=19
